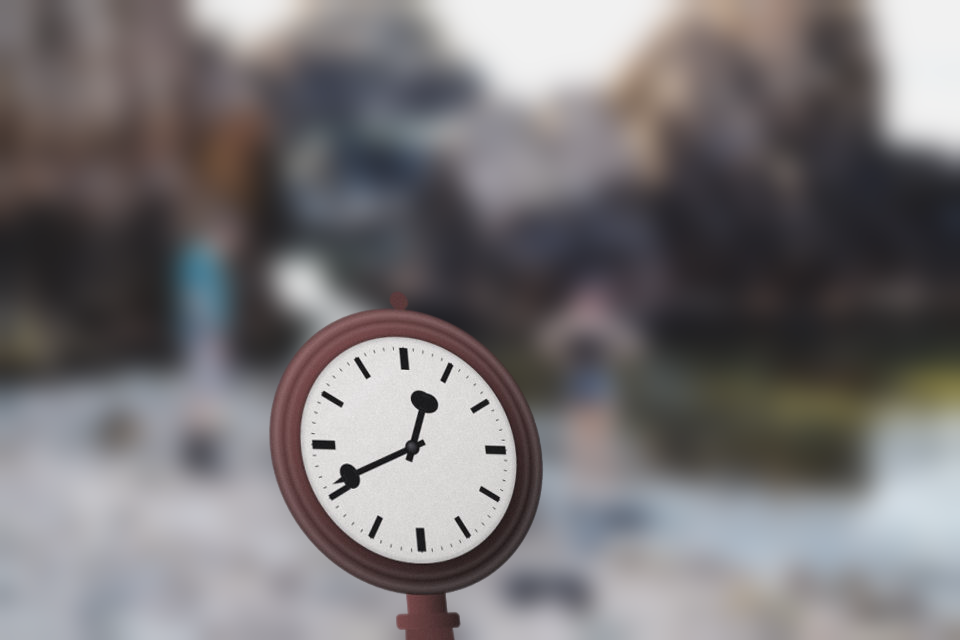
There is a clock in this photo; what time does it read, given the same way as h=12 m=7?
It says h=12 m=41
